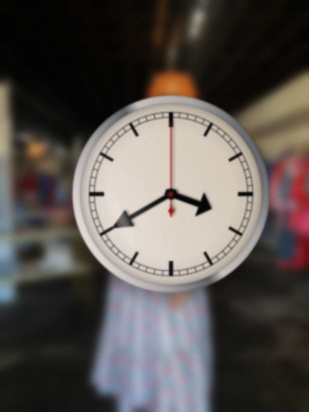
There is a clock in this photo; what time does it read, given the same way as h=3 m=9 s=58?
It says h=3 m=40 s=0
